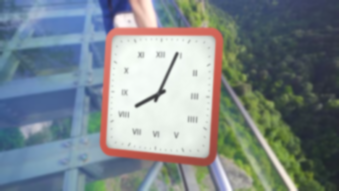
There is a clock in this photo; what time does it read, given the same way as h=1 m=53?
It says h=8 m=4
